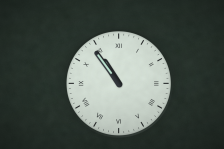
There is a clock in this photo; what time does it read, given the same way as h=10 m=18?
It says h=10 m=54
